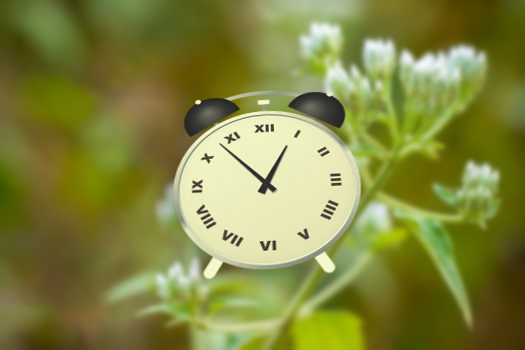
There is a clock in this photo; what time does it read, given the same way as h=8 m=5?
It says h=12 m=53
